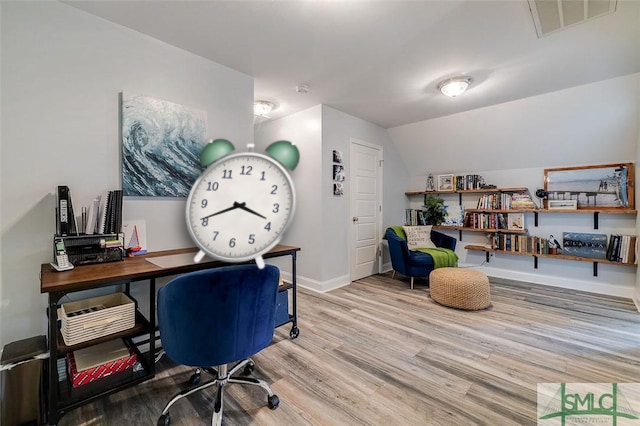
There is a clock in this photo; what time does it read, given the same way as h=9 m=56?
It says h=3 m=41
